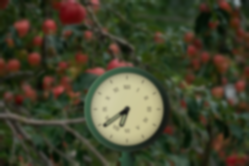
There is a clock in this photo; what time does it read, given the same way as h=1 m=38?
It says h=6 m=39
